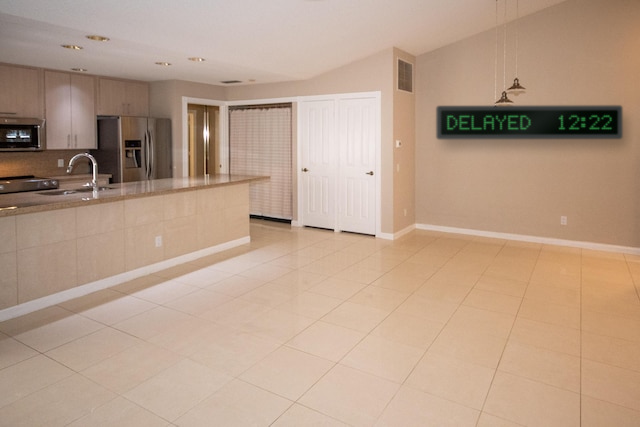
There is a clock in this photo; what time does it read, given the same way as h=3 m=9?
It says h=12 m=22
